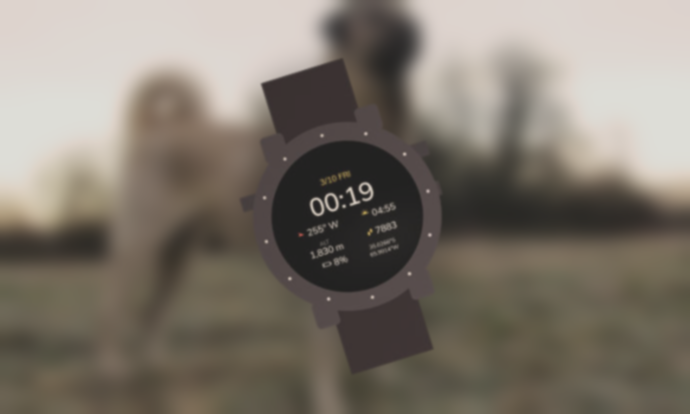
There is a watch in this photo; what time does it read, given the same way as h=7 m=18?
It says h=0 m=19
